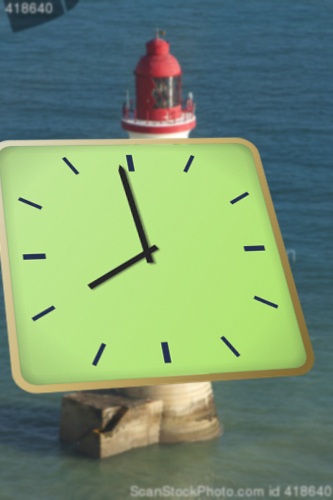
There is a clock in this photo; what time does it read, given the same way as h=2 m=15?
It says h=7 m=59
